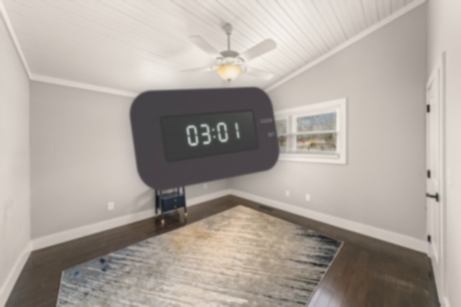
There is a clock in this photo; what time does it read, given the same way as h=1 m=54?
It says h=3 m=1
